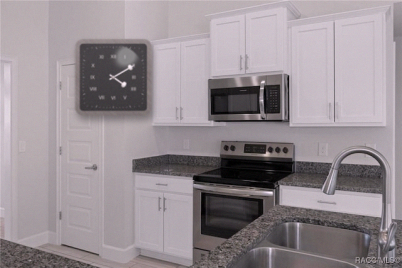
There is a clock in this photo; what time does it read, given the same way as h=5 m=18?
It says h=4 m=10
